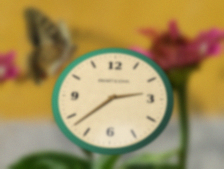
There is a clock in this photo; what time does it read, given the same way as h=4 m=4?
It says h=2 m=38
